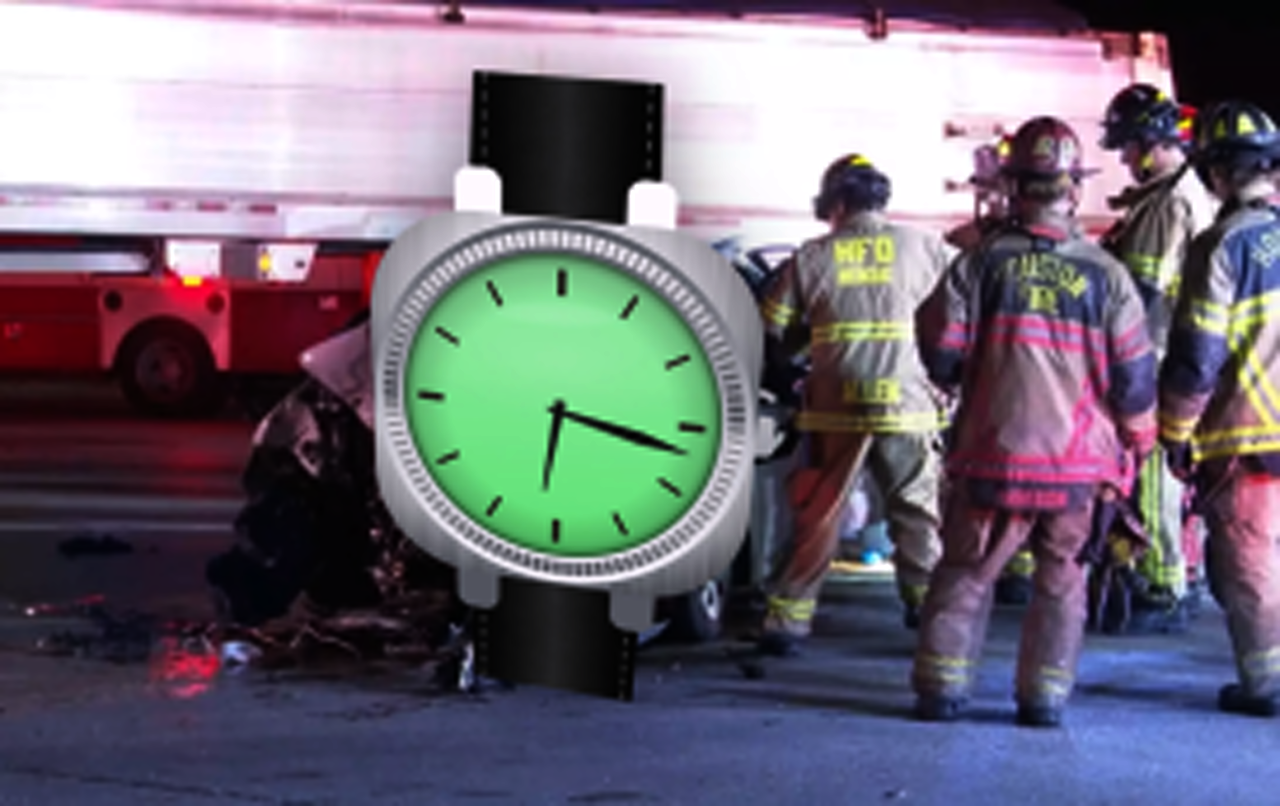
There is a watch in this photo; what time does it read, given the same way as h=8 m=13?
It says h=6 m=17
